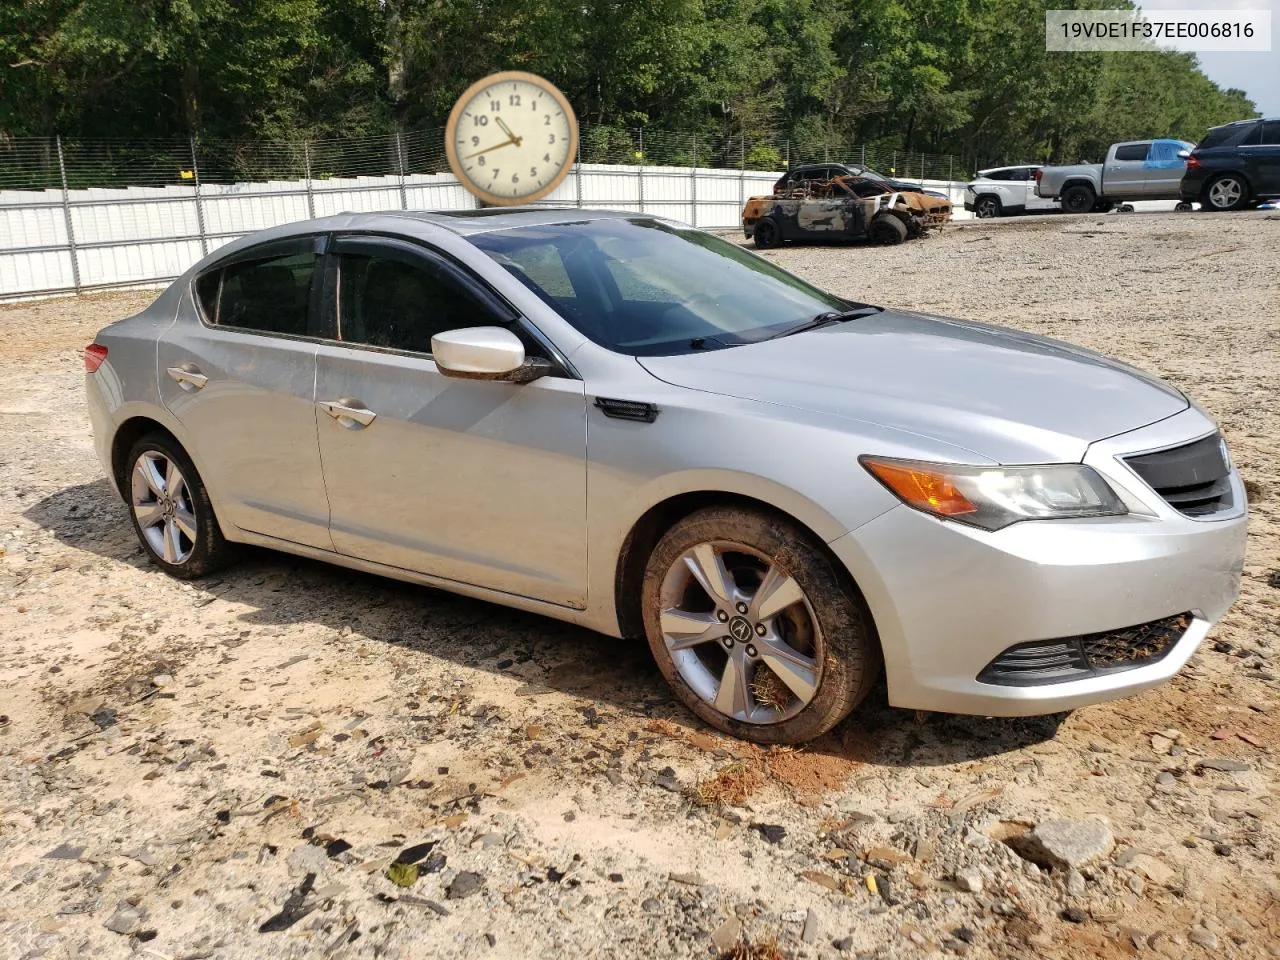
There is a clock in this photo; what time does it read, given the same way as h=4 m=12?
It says h=10 m=42
